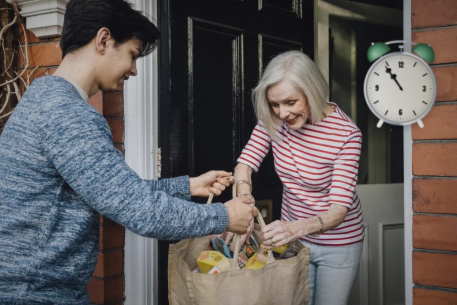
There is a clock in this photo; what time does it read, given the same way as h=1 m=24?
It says h=10 m=54
